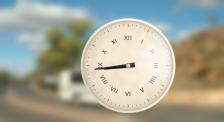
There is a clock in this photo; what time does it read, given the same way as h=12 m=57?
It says h=8 m=44
